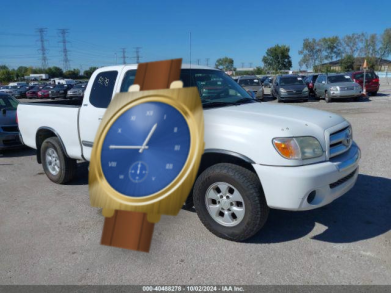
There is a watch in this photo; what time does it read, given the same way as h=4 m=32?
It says h=12 m=45
